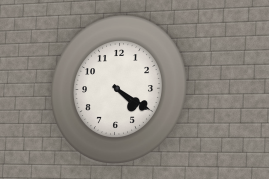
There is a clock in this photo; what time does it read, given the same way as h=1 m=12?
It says h=4 m=20
